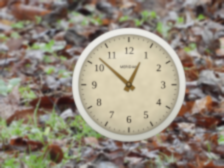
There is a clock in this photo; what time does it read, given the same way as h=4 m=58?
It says h=12 m=52
